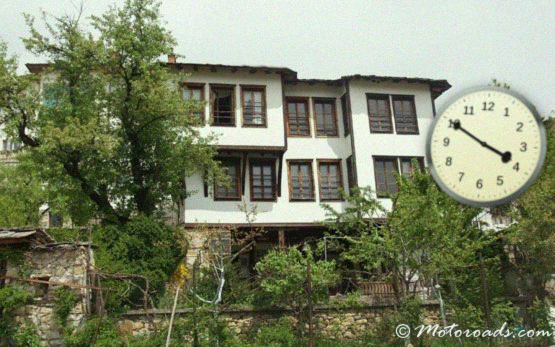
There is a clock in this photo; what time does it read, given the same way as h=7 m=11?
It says h=3 m=50
